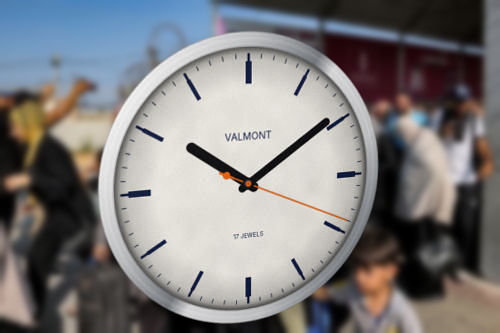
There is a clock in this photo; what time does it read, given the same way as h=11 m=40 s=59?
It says h=10 m=9 s=19
